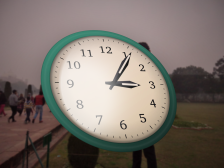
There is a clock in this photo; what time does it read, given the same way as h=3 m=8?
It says h=3 m=6
